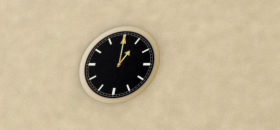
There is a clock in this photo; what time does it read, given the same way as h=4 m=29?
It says h=1 m=0
